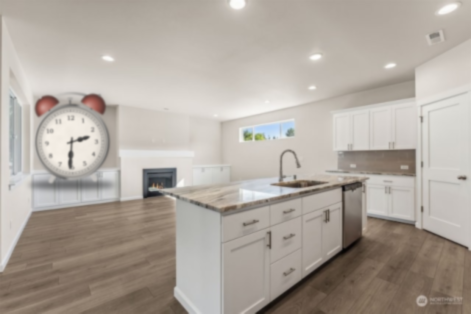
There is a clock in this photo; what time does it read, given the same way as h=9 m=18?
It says h=2 m=31
